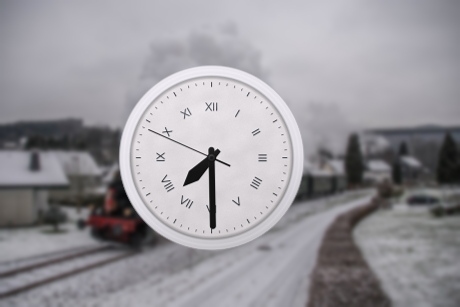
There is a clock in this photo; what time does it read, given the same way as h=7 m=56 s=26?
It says h=7 m=29 s=49
